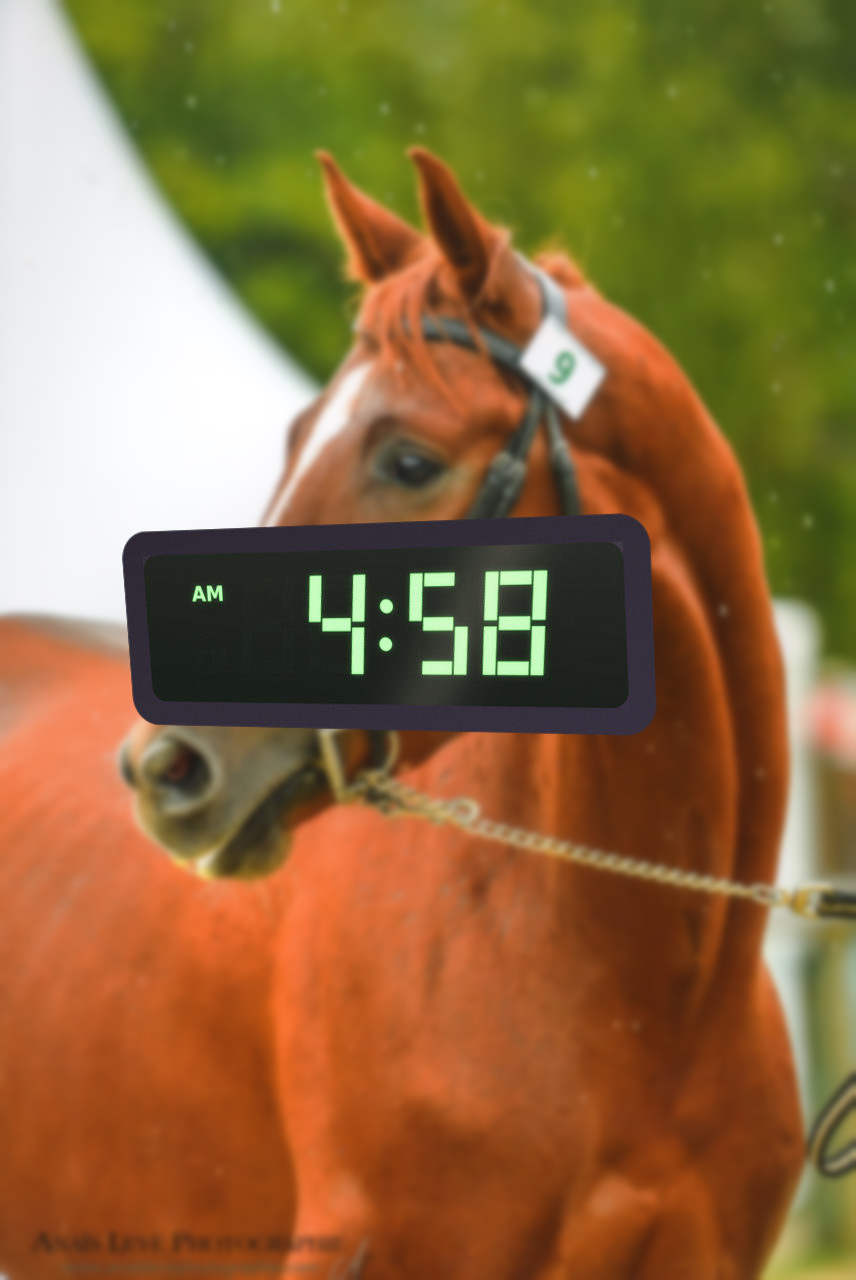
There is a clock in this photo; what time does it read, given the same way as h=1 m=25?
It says h=4 m=58
